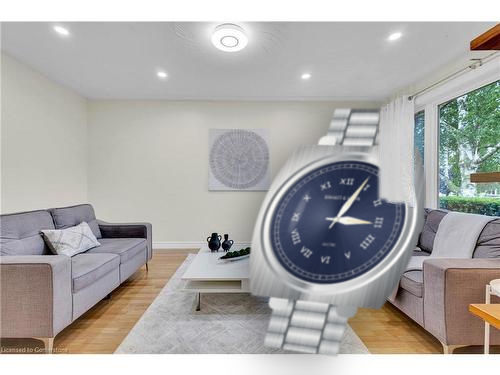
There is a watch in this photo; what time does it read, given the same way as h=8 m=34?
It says h=3 m=4
